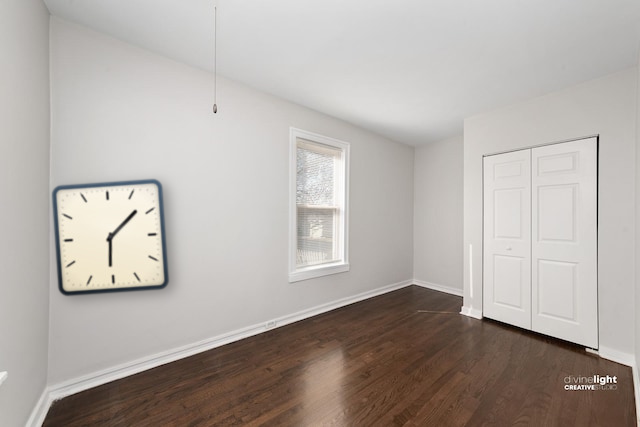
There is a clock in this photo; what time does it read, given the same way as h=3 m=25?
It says h=6 m=8
